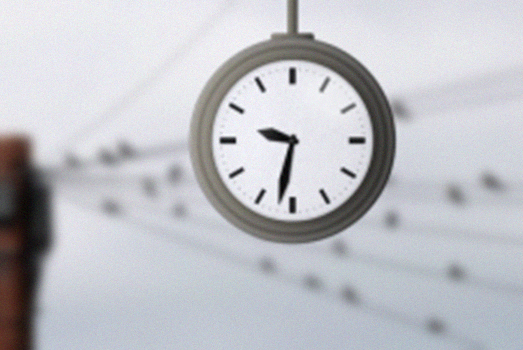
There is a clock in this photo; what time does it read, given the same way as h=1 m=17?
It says h=9 m=32
